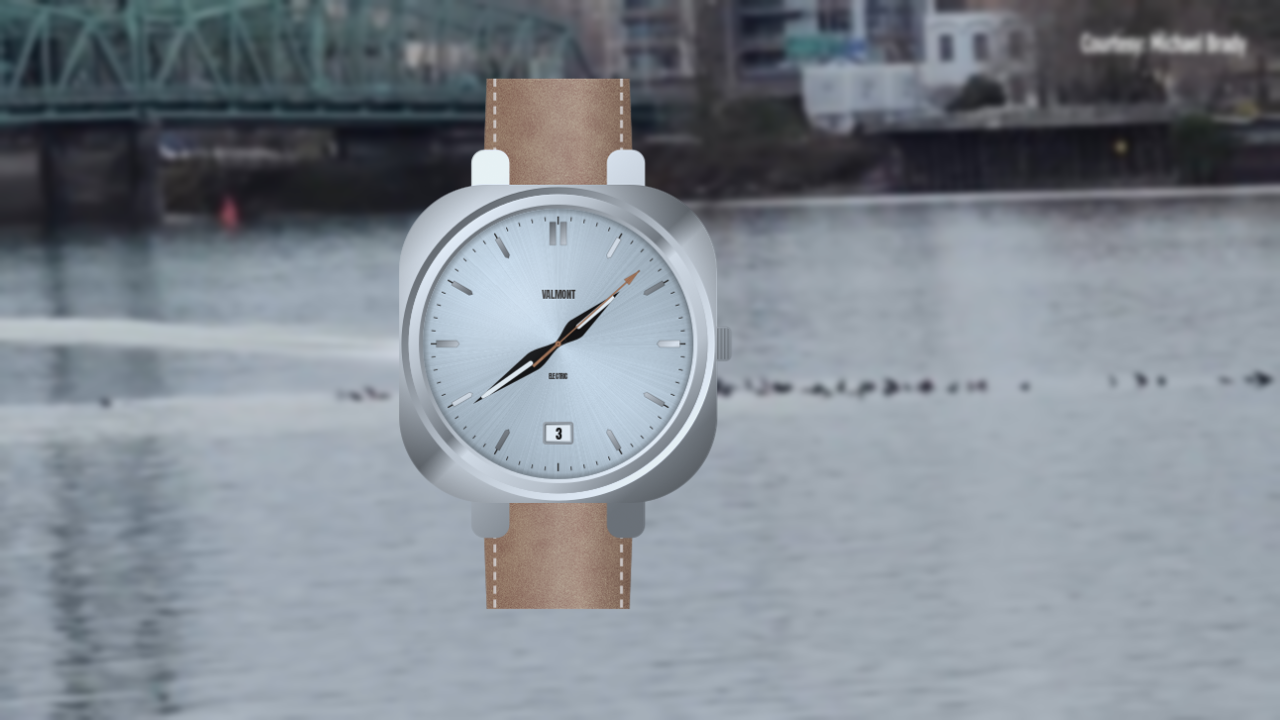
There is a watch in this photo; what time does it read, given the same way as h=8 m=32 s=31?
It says h=1 m=39 s=8
